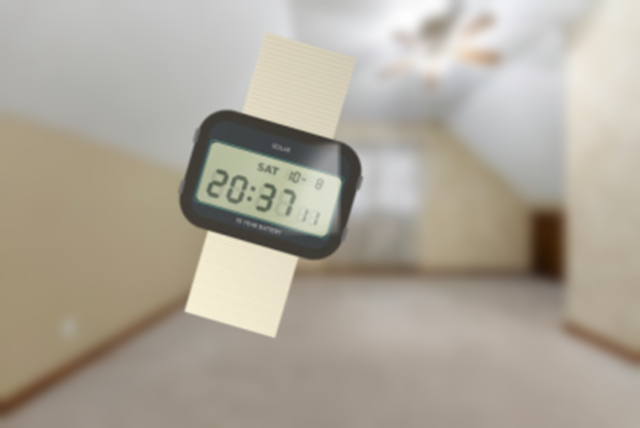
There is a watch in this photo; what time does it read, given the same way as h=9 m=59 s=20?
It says h=20 m=37 s=11
